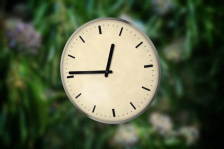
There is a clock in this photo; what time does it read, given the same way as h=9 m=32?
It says h=12 m=46
